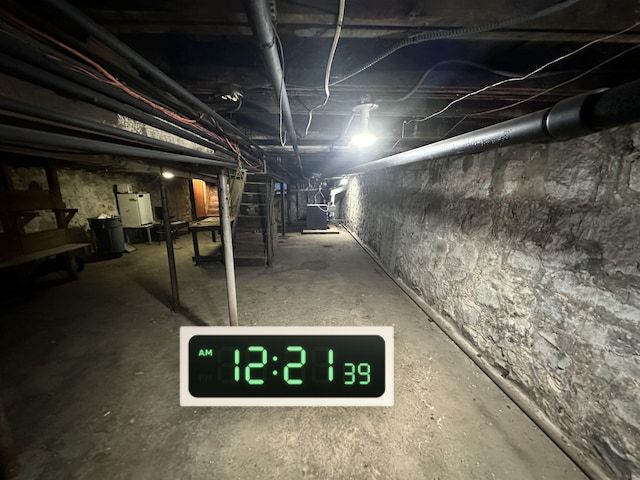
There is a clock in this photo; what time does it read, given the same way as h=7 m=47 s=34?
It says h=12 m=21 s=39
